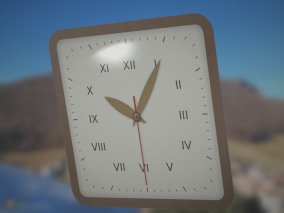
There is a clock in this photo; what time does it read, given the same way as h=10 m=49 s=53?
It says h=10 m=5 s=30
